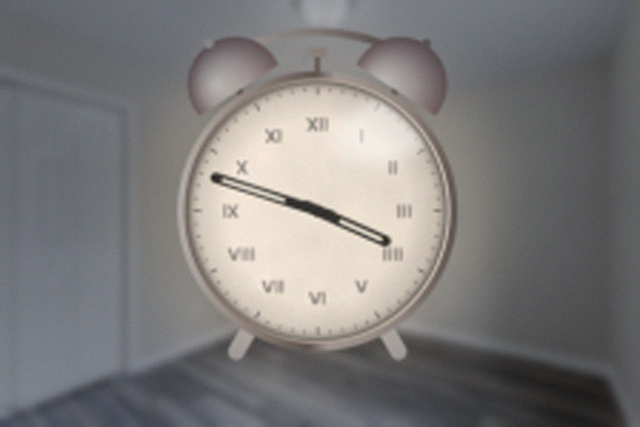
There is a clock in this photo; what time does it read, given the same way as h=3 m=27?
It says h=3 m=48
